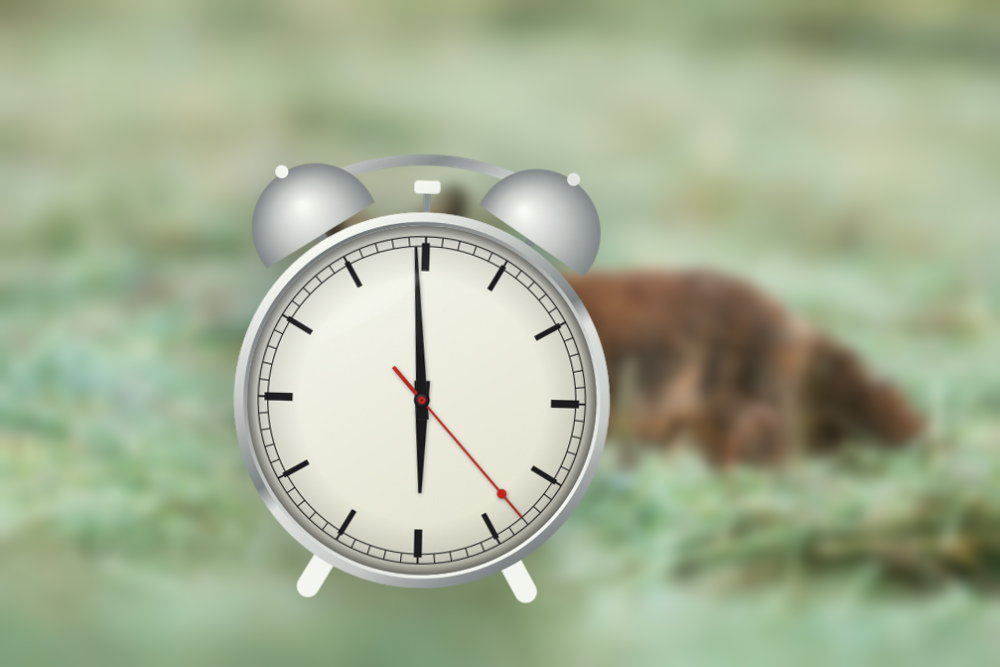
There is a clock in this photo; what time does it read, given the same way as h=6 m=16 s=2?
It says h=5 m=59 s=23
